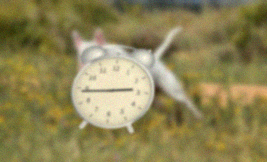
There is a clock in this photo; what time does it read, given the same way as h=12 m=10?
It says h=2 m=44
